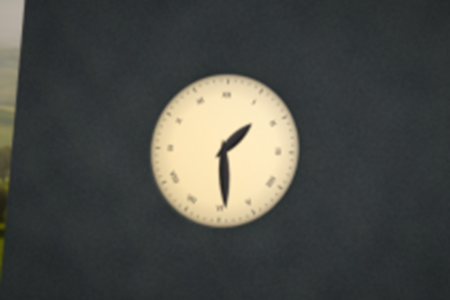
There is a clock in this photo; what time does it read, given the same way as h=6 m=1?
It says h=1 m=29
